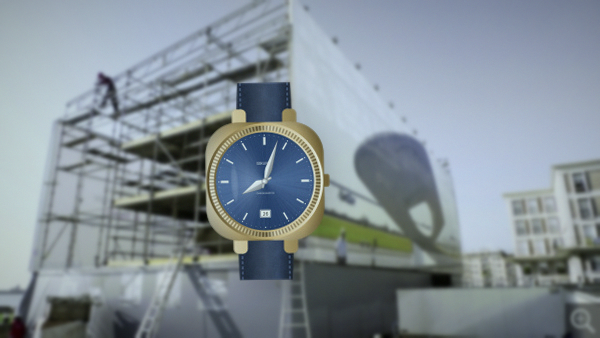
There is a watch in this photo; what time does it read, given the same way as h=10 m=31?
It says h=8 m=3
